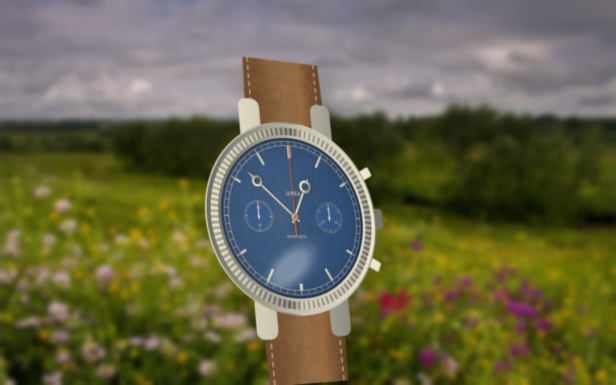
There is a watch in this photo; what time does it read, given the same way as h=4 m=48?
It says h=12 m=52
